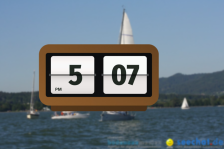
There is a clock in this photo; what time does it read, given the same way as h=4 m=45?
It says h=5 m=7
